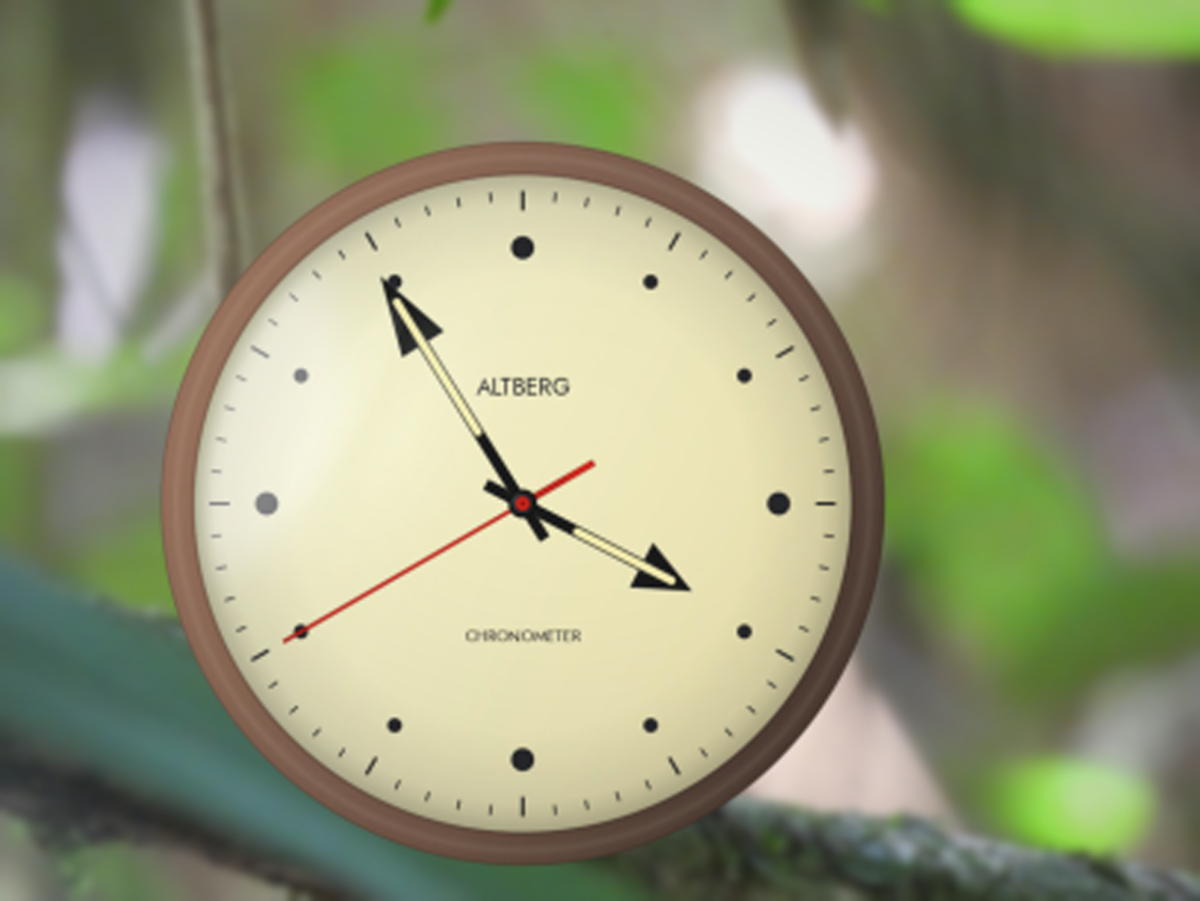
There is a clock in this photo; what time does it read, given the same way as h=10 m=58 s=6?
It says h=3 m=54 s=40
